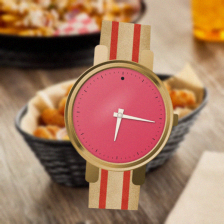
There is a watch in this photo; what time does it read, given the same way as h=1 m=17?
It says h=6 m=16
